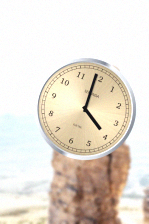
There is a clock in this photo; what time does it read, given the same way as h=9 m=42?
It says h=3 m=59
